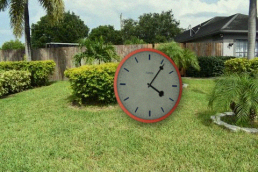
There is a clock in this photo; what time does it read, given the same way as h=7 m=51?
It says h=4 m=6
